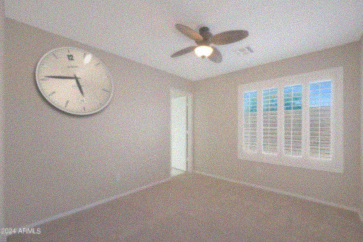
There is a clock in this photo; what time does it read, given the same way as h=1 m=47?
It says h=5 m=46
